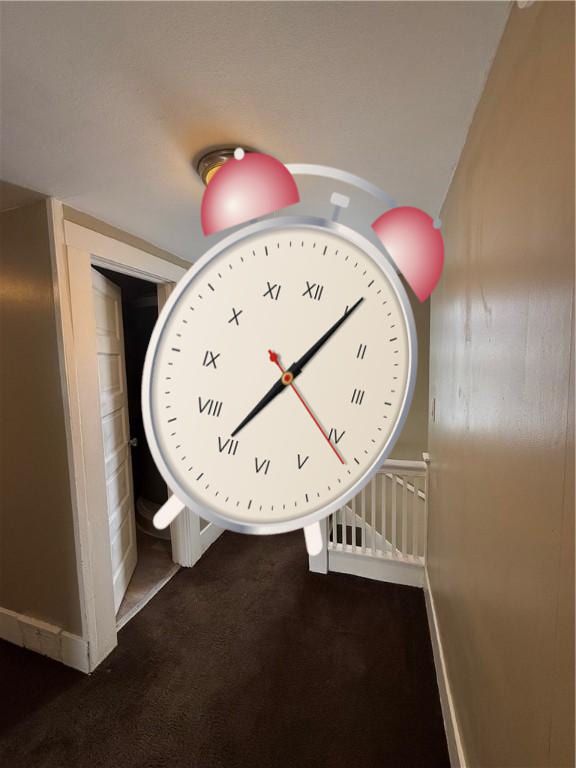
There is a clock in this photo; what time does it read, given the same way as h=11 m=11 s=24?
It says h=7 m=5 s=21
